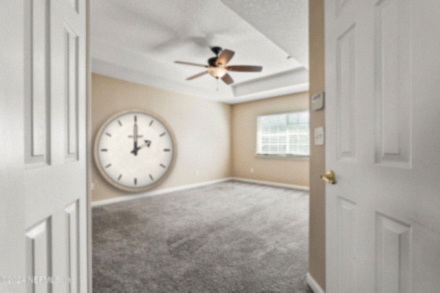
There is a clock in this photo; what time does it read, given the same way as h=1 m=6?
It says h=2 m=0
